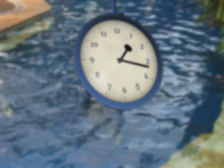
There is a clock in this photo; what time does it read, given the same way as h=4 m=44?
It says h=1 m=17
